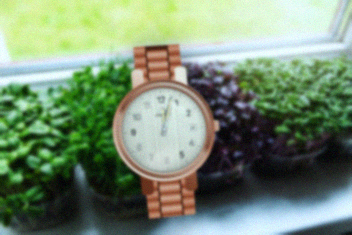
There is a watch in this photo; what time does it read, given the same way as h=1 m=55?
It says h=12 m=3
